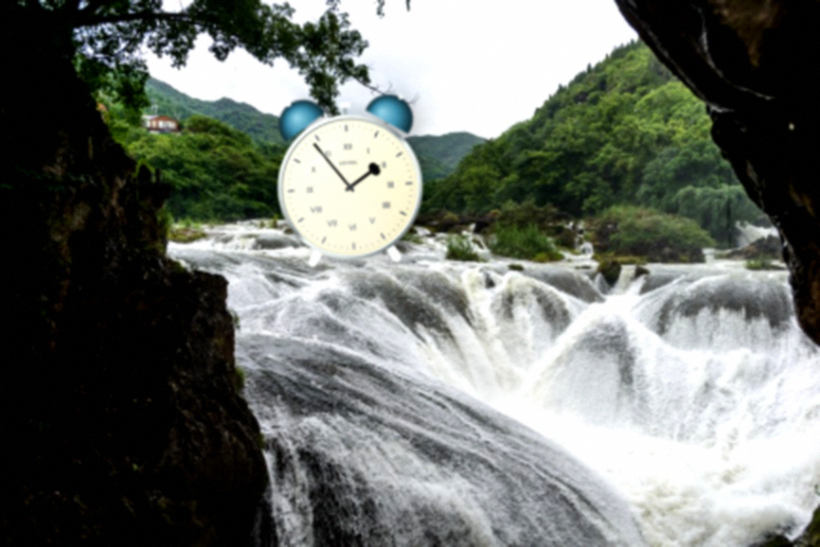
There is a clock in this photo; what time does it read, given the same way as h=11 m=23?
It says h=1 m=54
